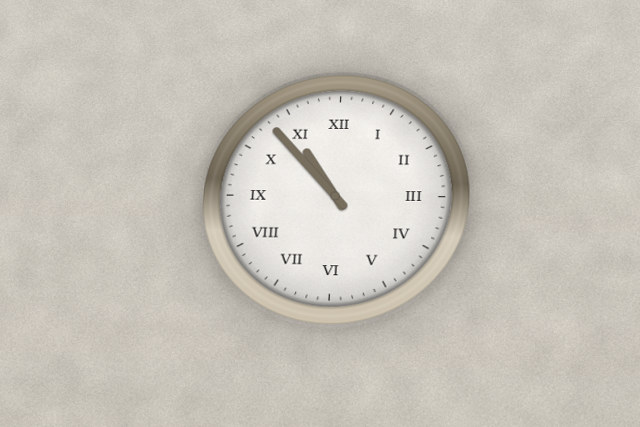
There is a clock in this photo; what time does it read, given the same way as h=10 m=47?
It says h=10 m=53
